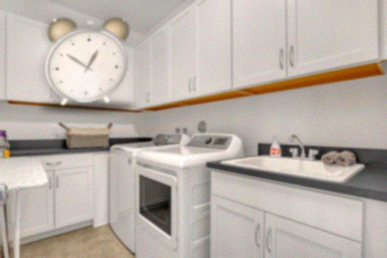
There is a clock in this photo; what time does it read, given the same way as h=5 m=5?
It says h=12 m=51
